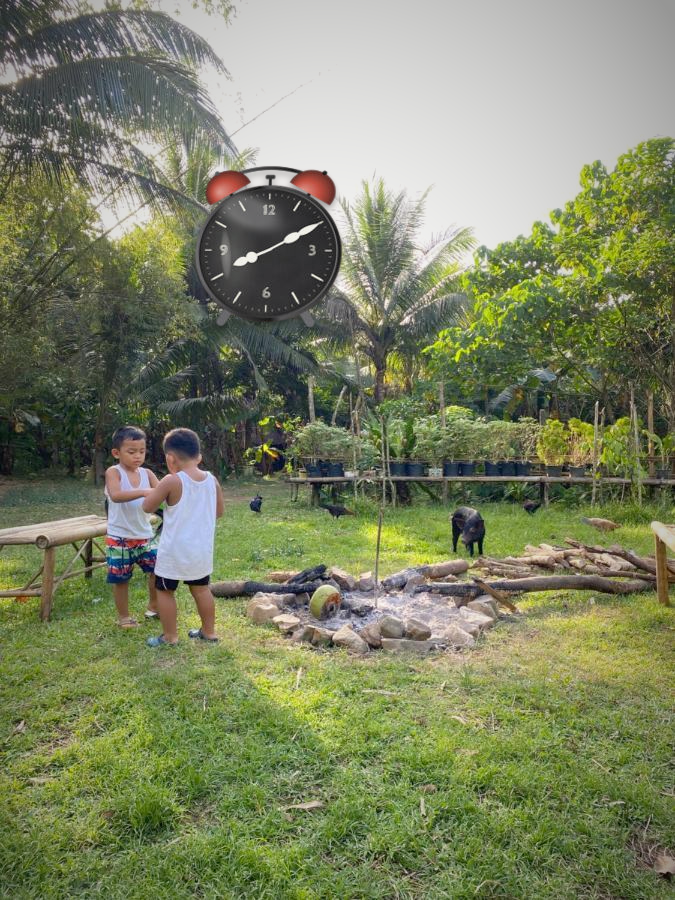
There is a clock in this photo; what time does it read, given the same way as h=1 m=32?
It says h=8 m=10
